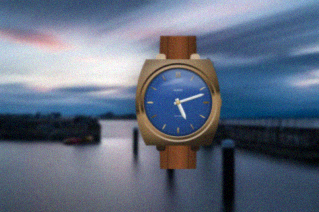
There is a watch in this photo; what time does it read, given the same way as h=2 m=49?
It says h=5 m=12
